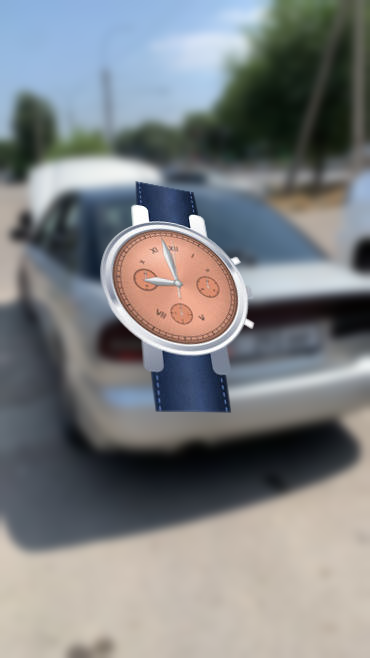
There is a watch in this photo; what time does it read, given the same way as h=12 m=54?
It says h=8 m=58
